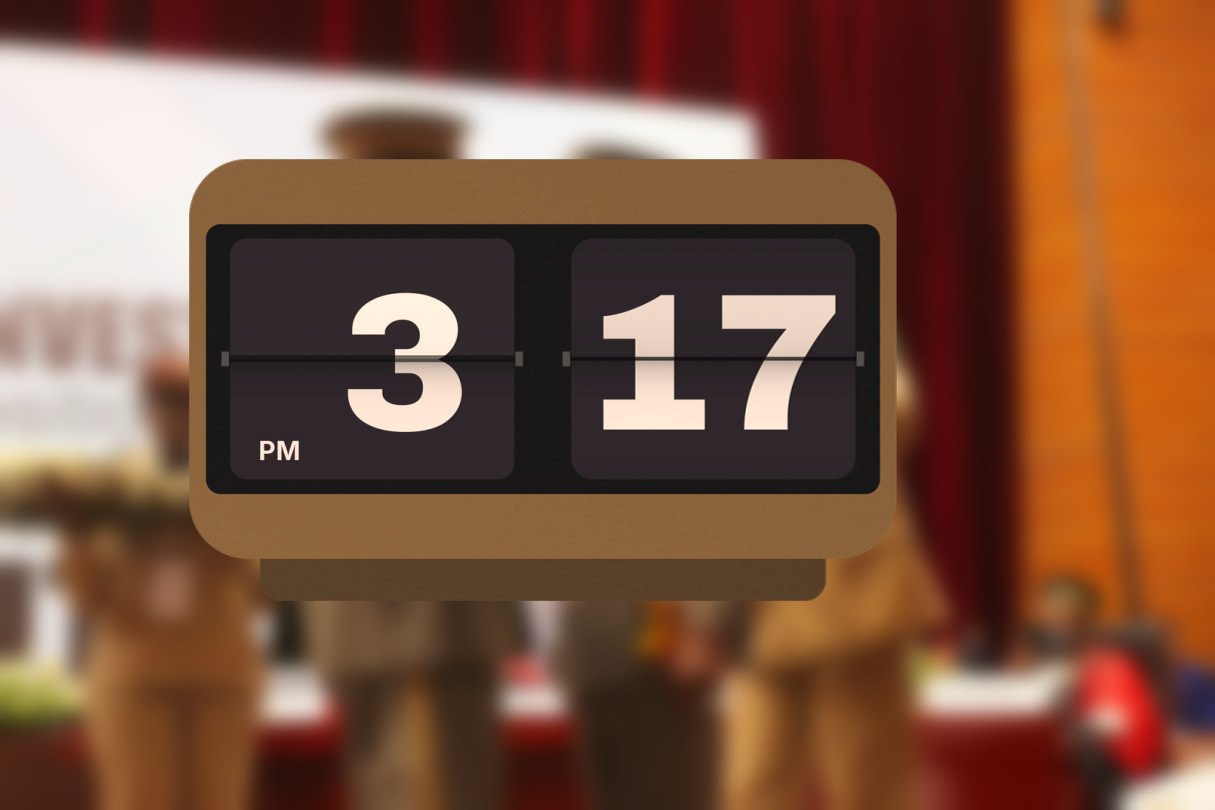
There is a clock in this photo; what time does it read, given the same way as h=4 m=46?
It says h=3 m=17
